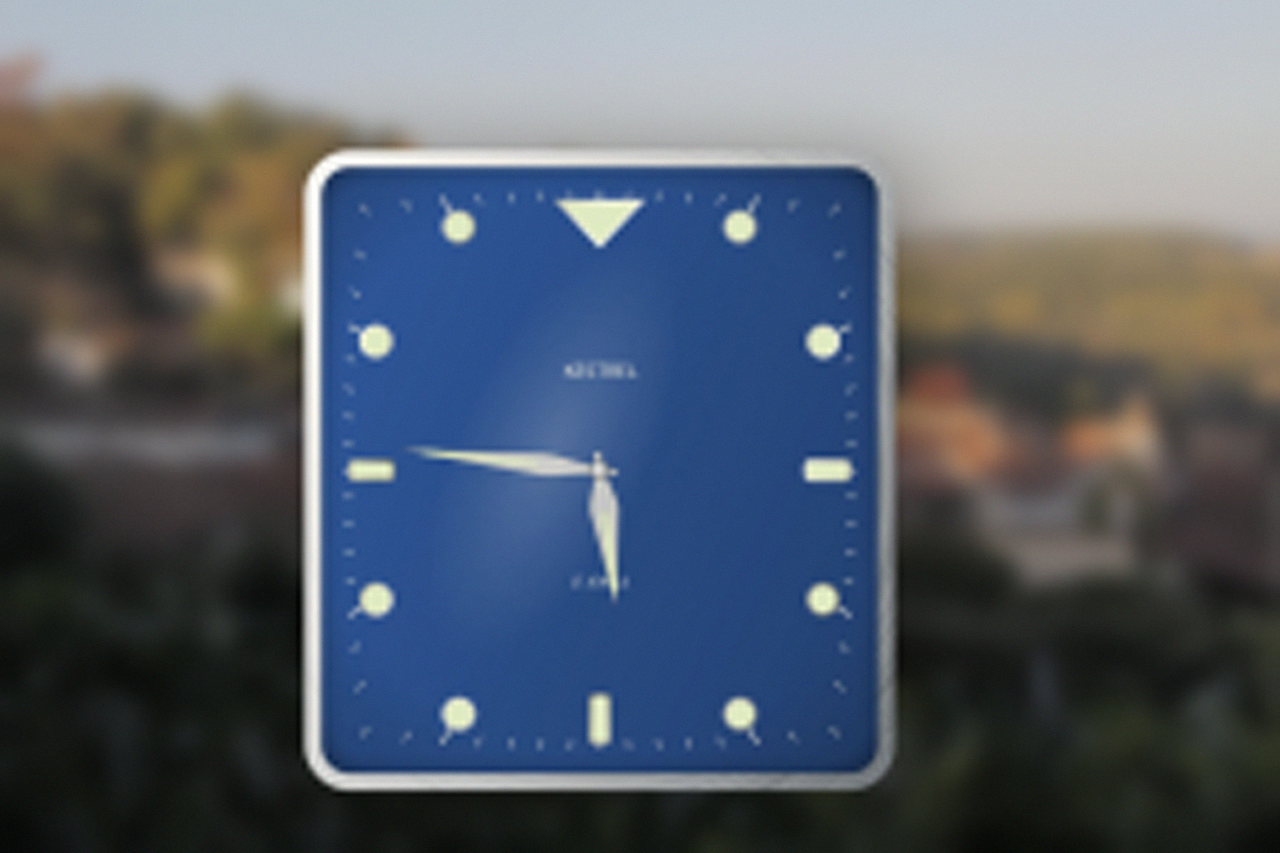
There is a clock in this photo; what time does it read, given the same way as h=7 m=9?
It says h=5 m=46
